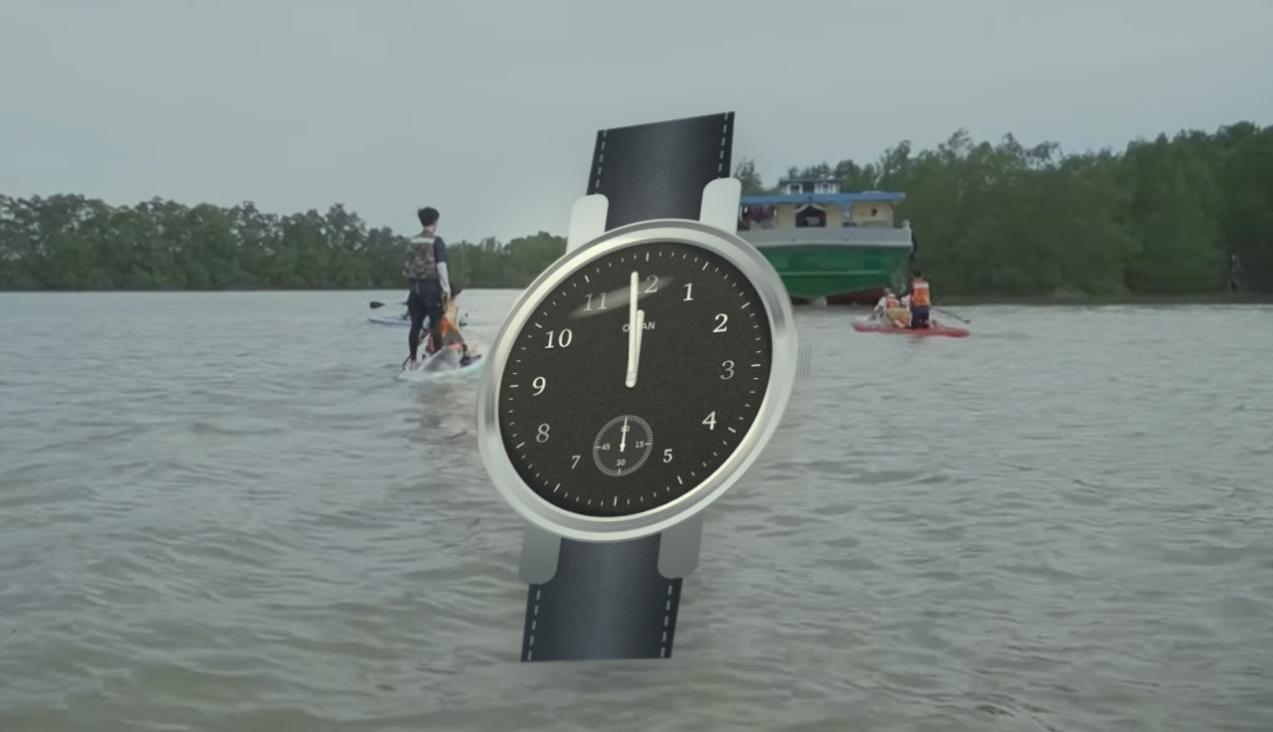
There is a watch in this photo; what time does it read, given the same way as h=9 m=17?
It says h=11 m=59
